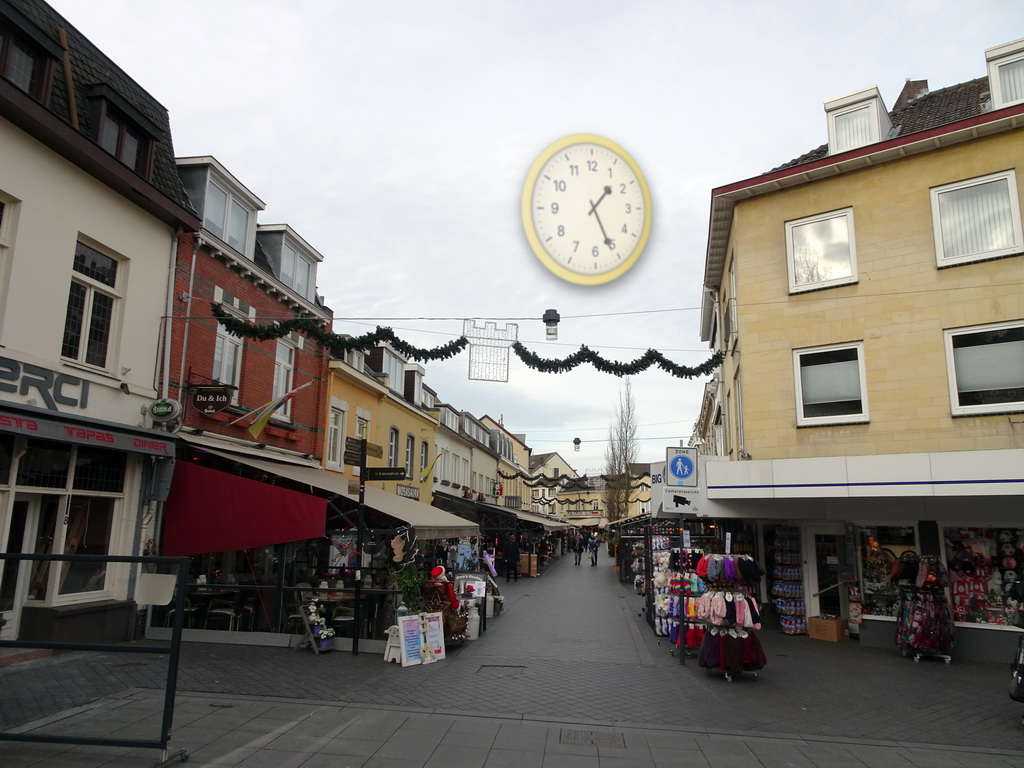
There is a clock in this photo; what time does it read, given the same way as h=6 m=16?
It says h=1 m=26
